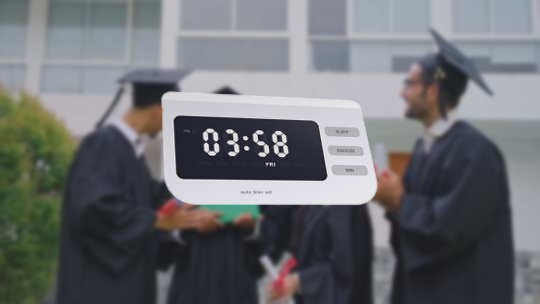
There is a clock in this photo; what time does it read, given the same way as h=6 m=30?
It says h=3 m=58
